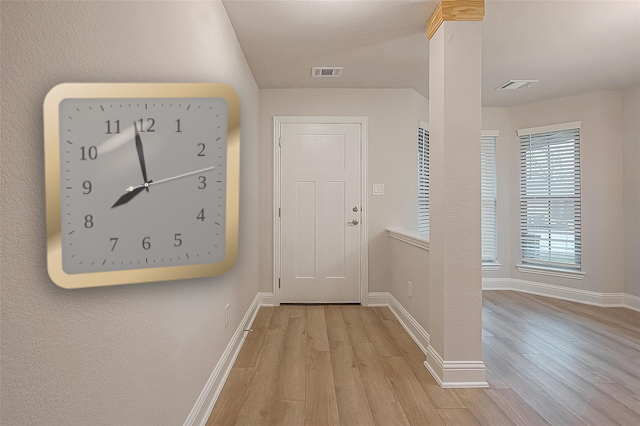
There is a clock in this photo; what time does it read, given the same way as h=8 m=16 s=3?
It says h=7 m=58 s=13
